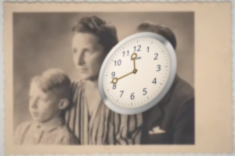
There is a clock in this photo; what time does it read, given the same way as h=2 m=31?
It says h=11 m=42
